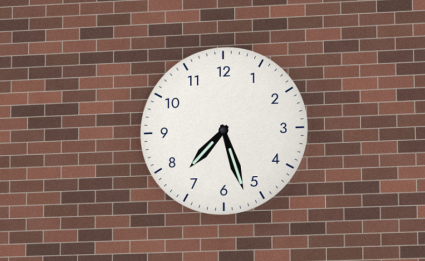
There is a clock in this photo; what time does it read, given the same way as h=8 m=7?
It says h=7 m=27
